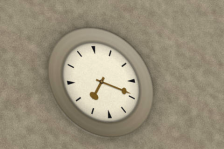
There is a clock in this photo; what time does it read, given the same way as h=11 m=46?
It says h=7 m=19
